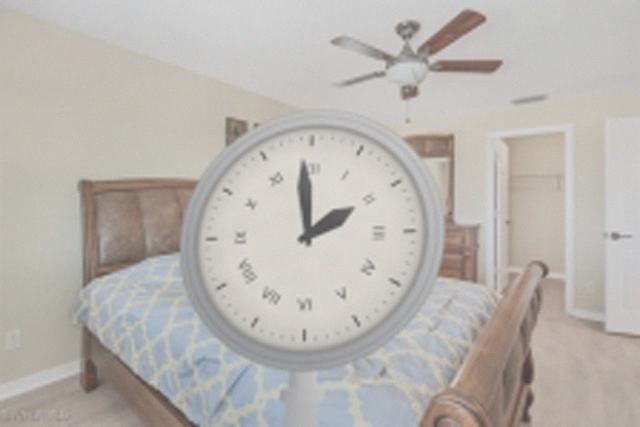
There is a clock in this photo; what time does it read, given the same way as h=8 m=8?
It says h=1 m=59
